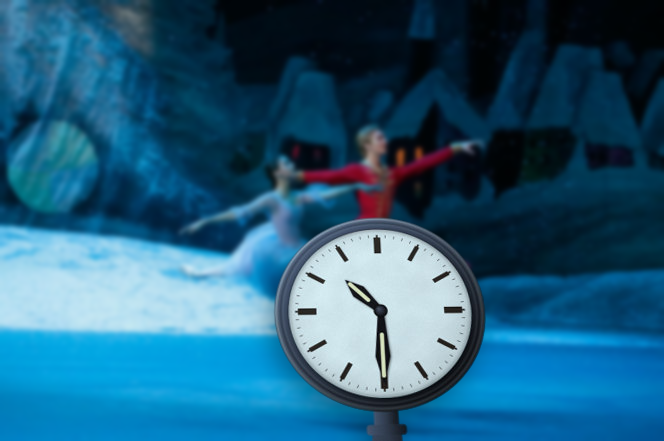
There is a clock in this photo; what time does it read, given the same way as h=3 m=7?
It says h=10 m=30
